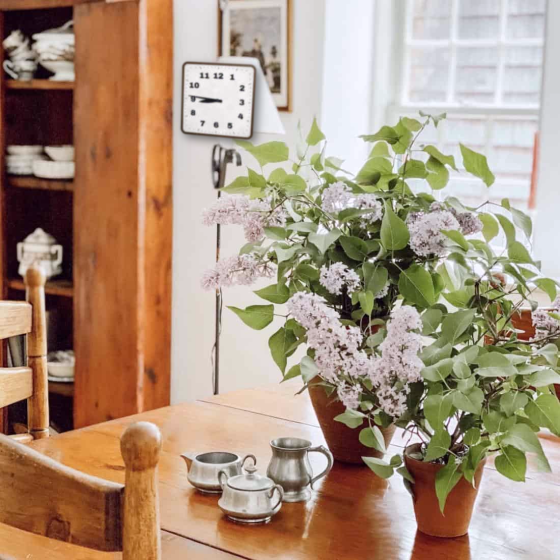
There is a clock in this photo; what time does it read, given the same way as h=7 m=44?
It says h=8 m=46
